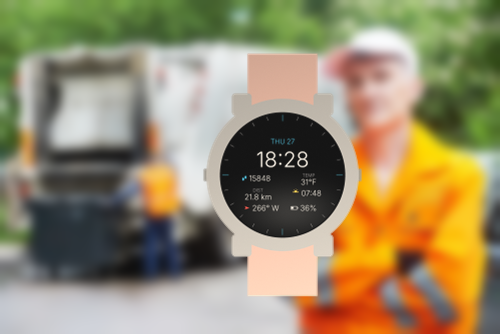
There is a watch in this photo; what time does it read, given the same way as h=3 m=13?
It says h=18 m=28
